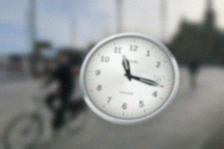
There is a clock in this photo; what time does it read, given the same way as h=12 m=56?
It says h=11 m=17
